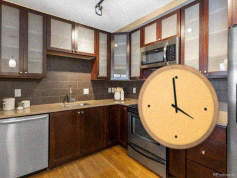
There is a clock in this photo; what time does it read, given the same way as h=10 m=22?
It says h=3 m=59
